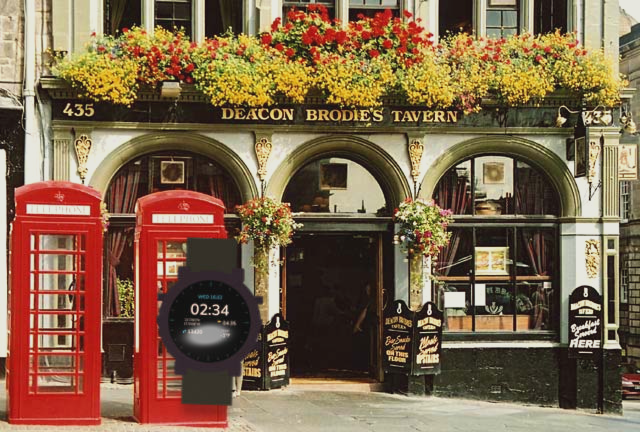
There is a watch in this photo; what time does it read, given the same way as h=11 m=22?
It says h=2 m=34
